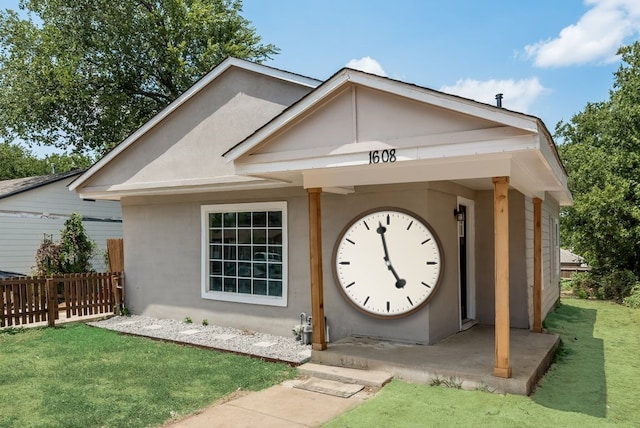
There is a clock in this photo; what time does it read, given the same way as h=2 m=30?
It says h=4 m=58
